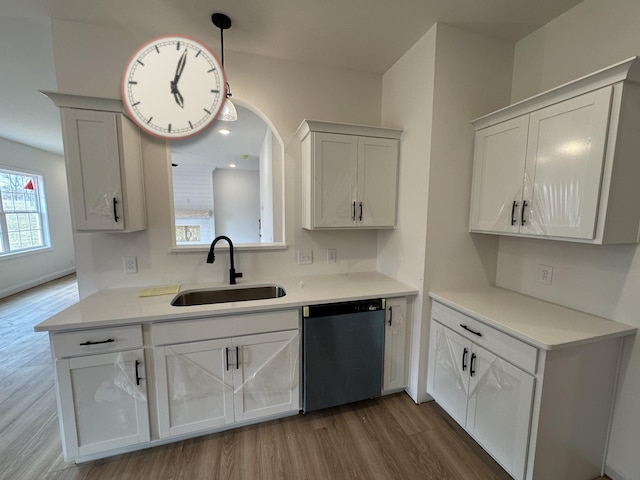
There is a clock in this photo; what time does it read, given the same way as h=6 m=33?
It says h=5 m=2
